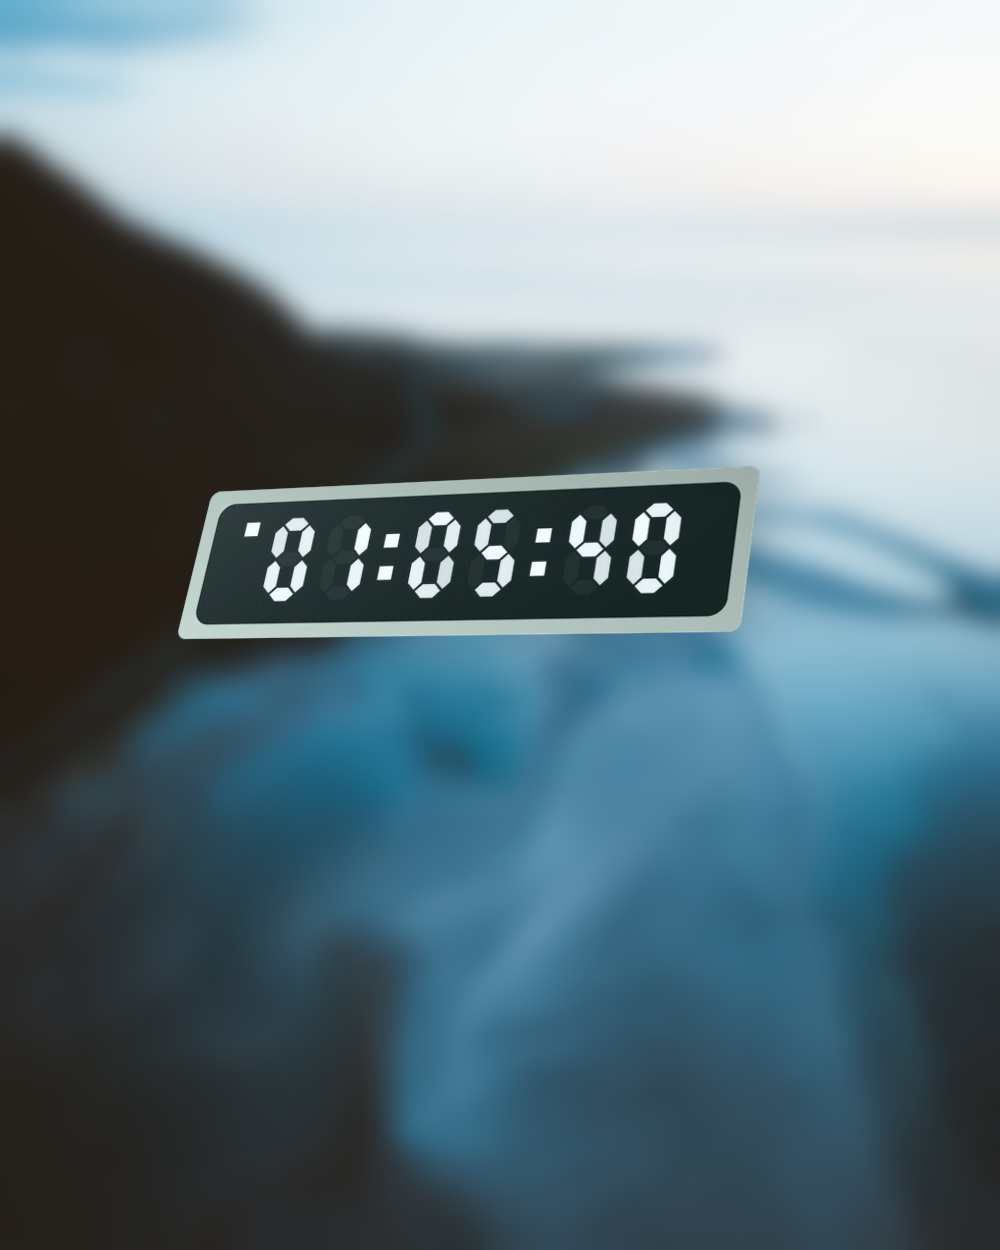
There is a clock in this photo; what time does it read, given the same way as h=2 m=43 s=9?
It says h=1 m=5 s=40
